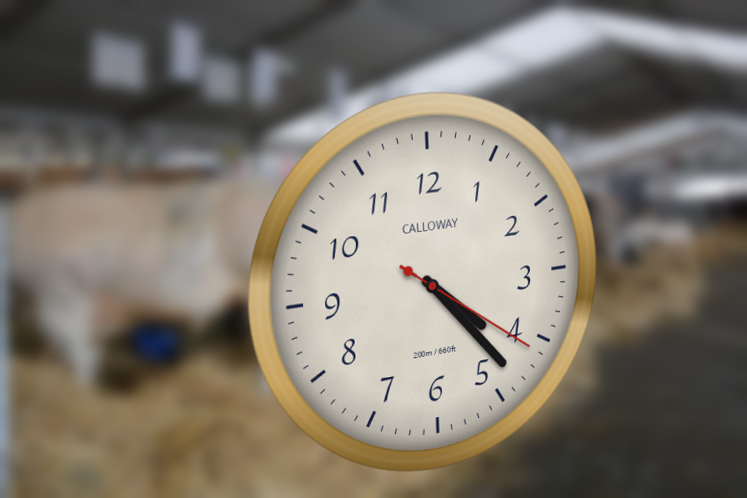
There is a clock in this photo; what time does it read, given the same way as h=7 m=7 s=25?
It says h=4 m=23 s=21
